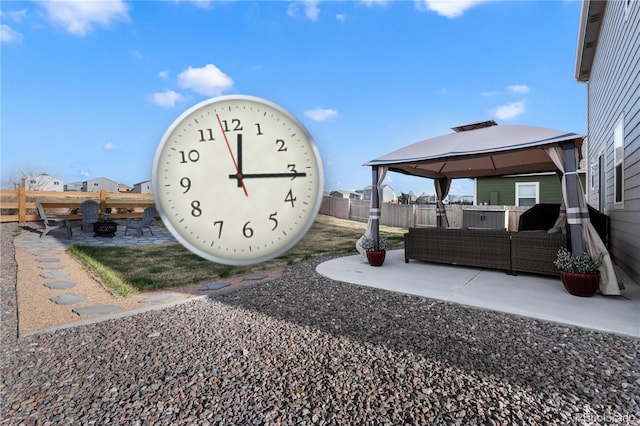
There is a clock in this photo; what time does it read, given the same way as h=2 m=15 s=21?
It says h=12 m=15 s=58
